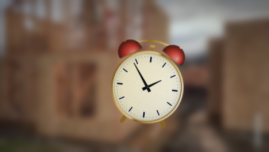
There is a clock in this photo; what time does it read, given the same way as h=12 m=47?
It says h=1 m=54
